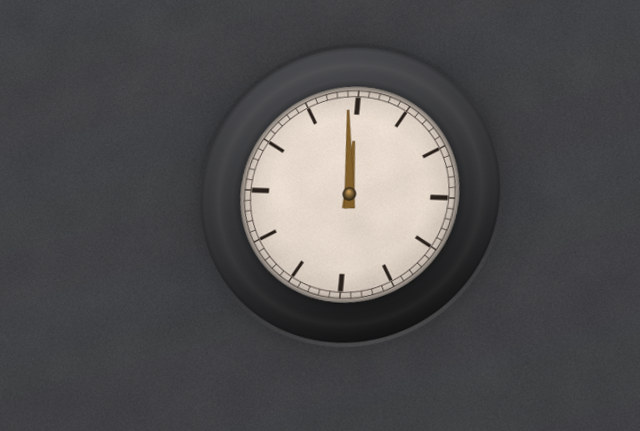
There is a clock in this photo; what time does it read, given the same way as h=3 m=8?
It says h=11 m=59
